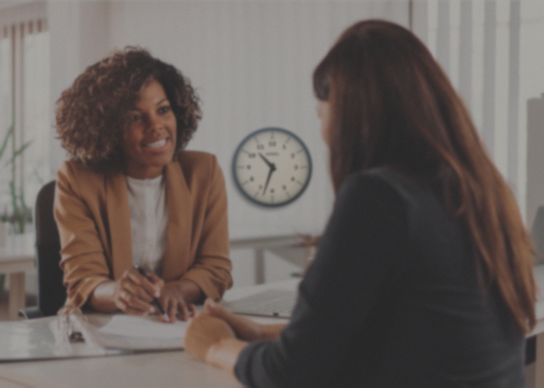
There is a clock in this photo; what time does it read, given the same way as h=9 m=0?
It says h=10 m=33
